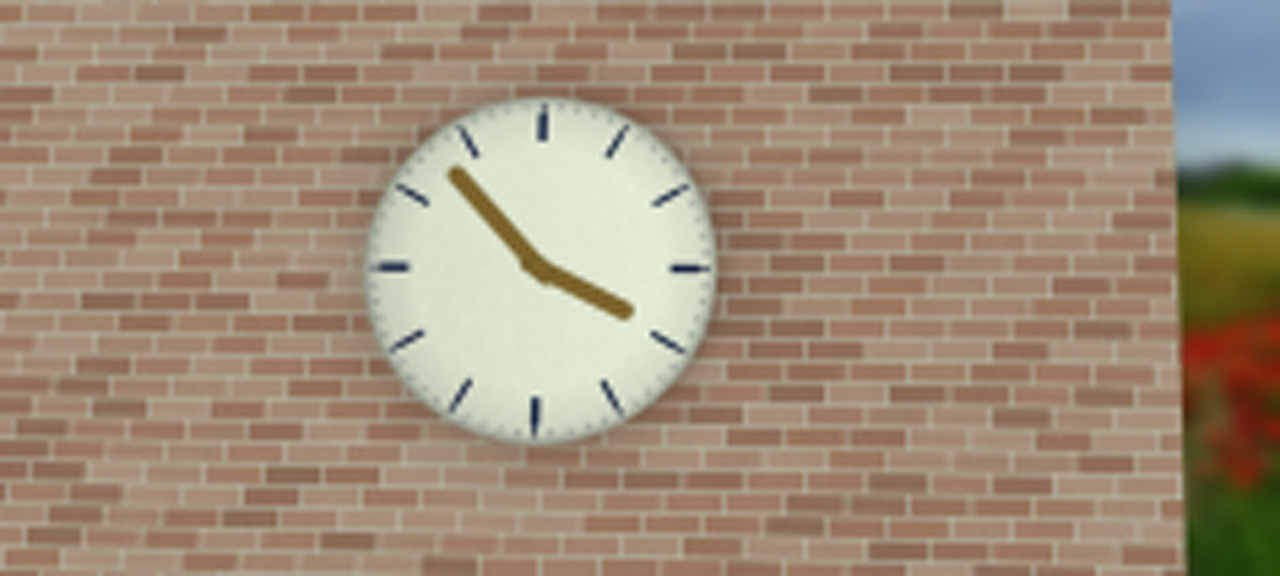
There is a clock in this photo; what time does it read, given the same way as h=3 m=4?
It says h=3 m=53
